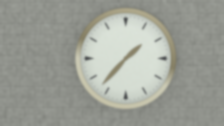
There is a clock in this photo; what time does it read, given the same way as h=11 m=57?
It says h=1 m=37
